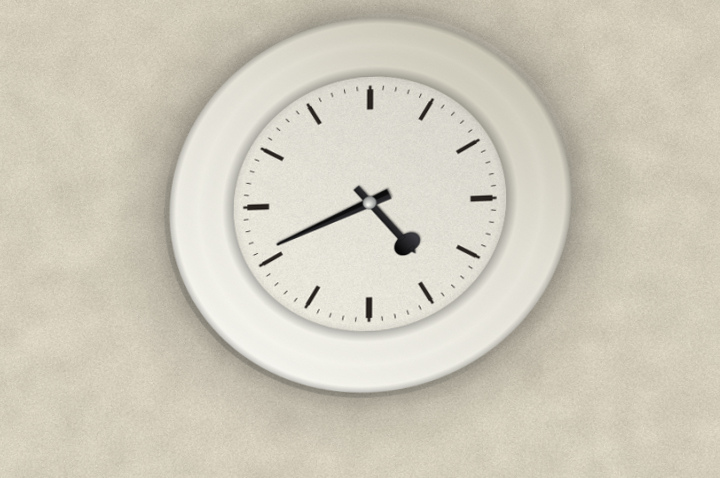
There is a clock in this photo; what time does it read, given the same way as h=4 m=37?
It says h=4 m=41
